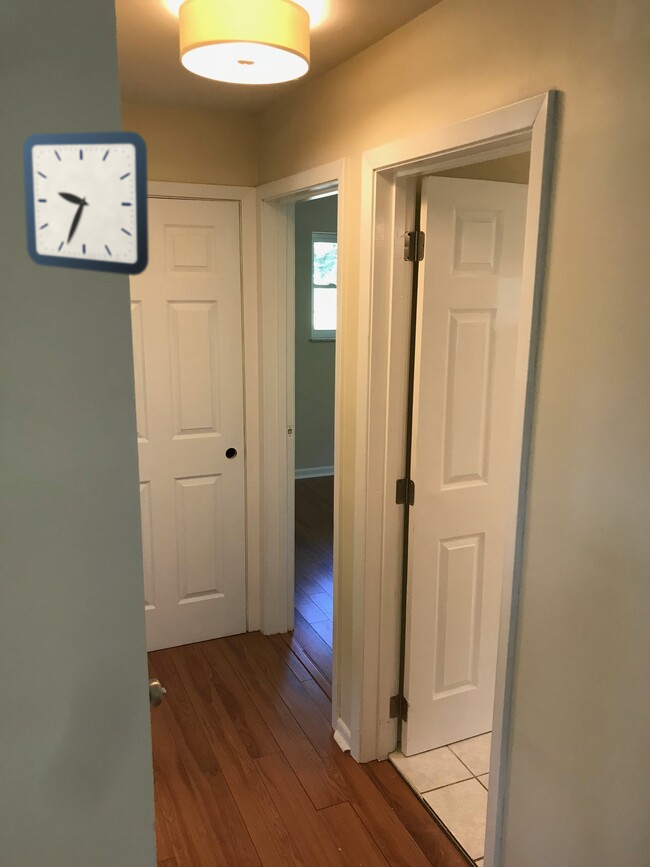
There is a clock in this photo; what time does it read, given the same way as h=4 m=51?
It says h=9 m=34
